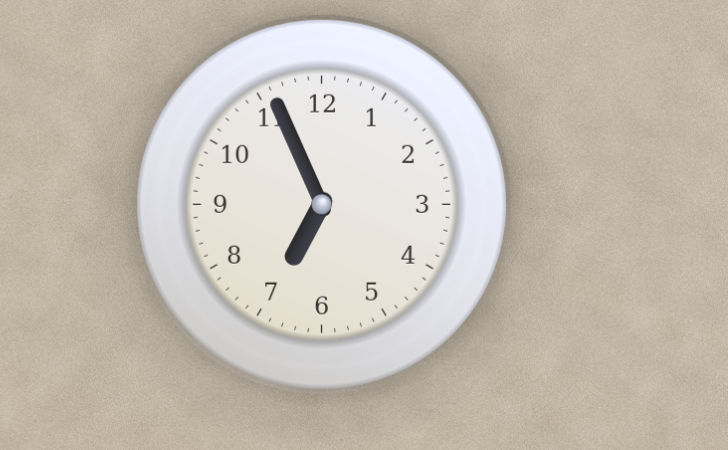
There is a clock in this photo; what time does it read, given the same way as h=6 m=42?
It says h=6 m=56
